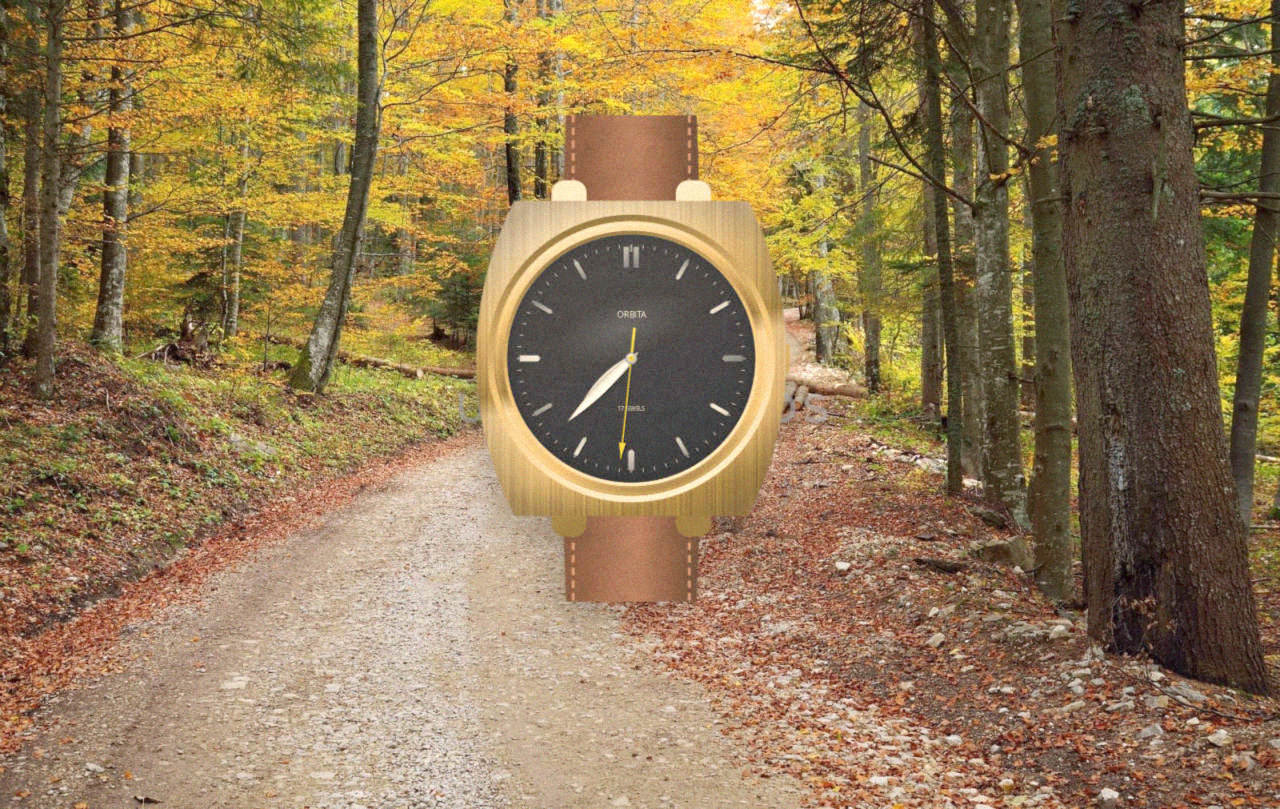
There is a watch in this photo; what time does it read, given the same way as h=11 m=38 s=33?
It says h=7 m=37 s=31
